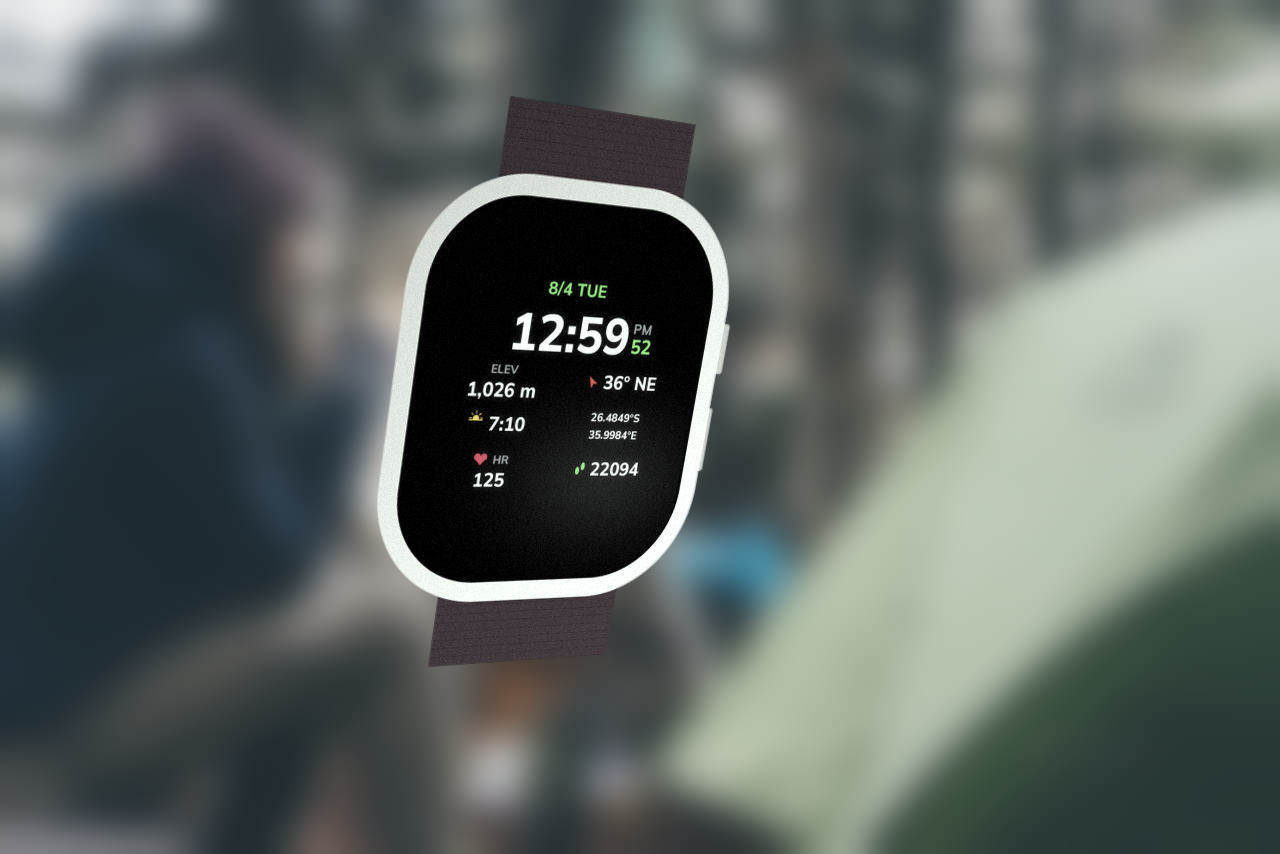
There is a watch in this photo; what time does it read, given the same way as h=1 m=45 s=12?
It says h=12 m=59 s=52
